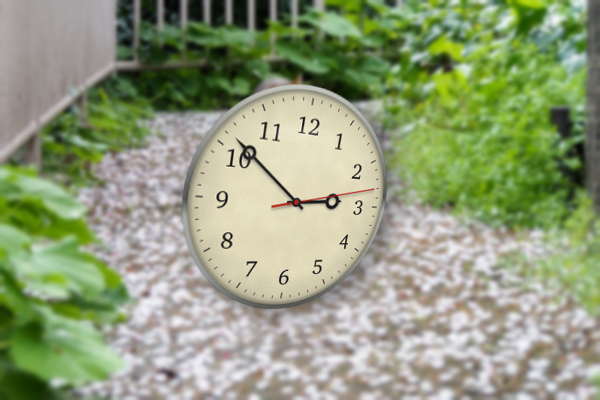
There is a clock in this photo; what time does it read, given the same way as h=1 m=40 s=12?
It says h=2 m=51 s=13
